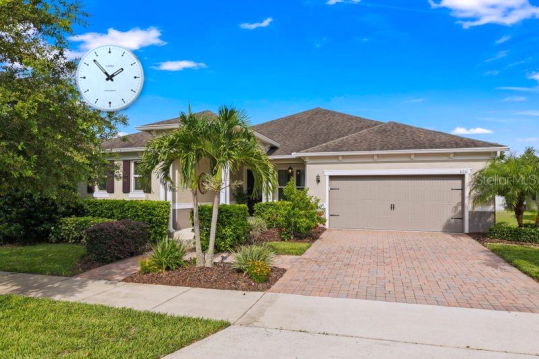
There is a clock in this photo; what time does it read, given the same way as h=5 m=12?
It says h=1 m=53
